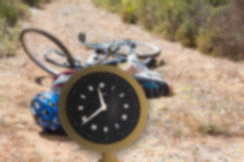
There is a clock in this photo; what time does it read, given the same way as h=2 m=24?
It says h=11 m=39
